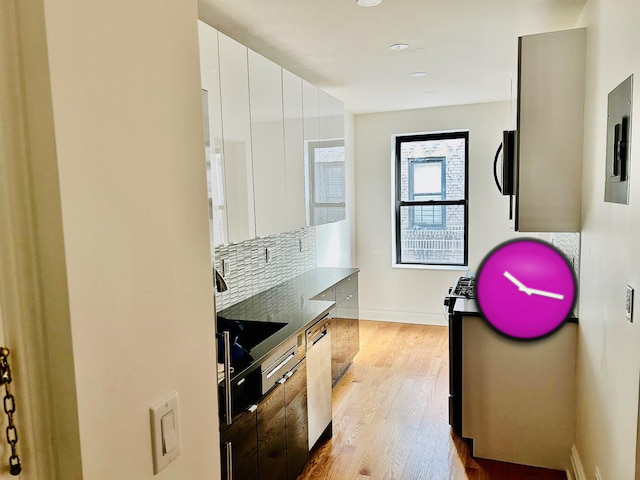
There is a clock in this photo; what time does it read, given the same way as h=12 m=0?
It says h=10 m=17
